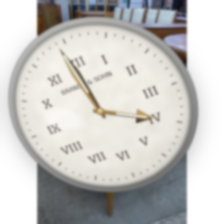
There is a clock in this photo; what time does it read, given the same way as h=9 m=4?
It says h=3 m=59
